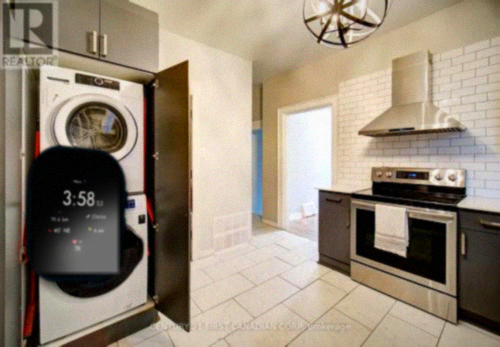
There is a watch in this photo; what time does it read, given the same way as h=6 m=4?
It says h=3 m=58
